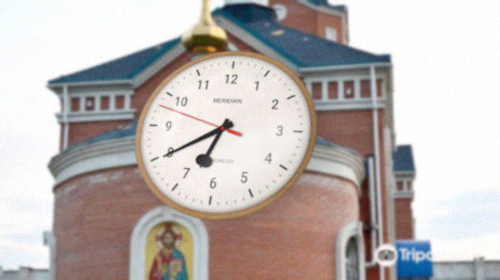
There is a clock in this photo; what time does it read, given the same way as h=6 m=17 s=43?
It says h=6 m=39 s=48
